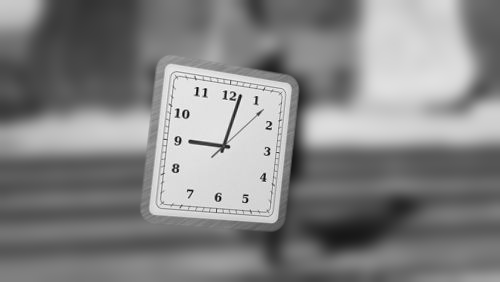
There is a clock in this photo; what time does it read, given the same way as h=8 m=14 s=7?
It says h=9 m=2 s=7
